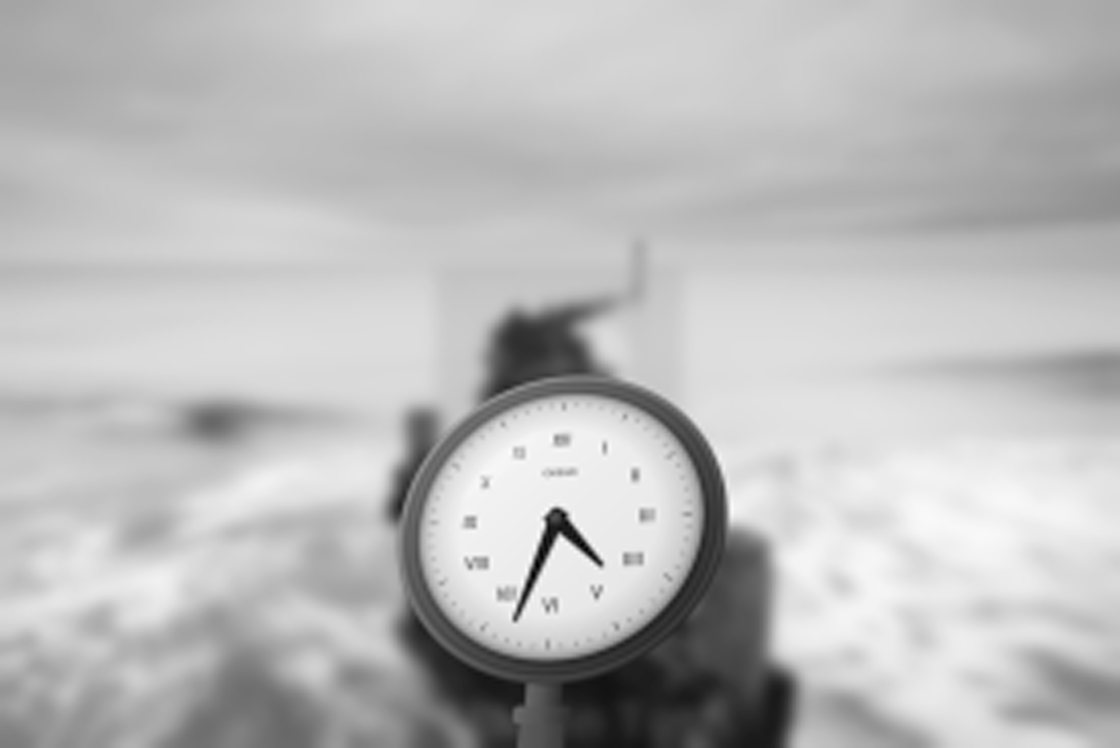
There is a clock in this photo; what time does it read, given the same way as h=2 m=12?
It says h=4 m=33
